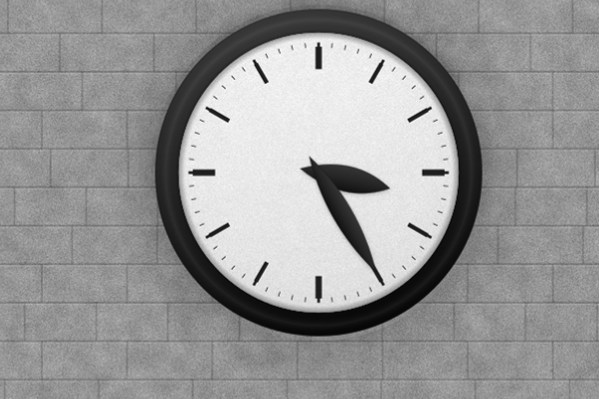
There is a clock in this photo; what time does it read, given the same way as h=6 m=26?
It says h=3 m=25
